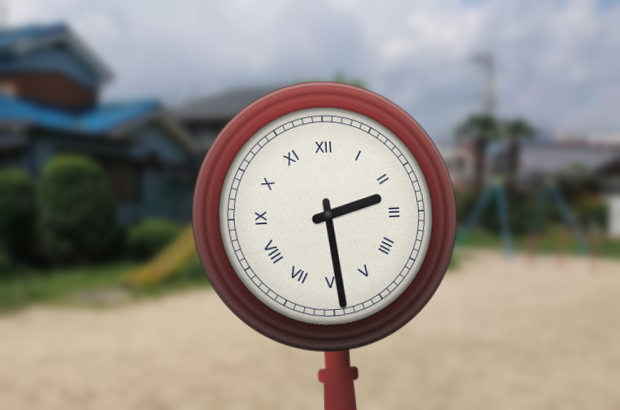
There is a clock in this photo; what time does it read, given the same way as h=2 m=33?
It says h=2 m=29
